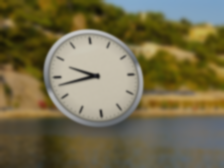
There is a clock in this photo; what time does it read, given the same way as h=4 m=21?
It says h=9 m=43
